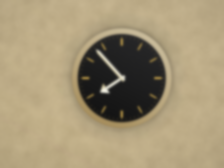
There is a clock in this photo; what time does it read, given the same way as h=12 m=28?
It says h=7 m=53
